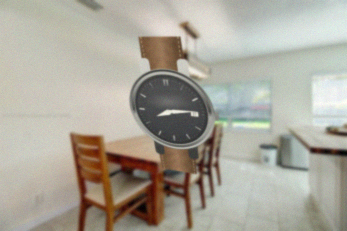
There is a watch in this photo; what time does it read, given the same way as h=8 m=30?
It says h=8 m=14
